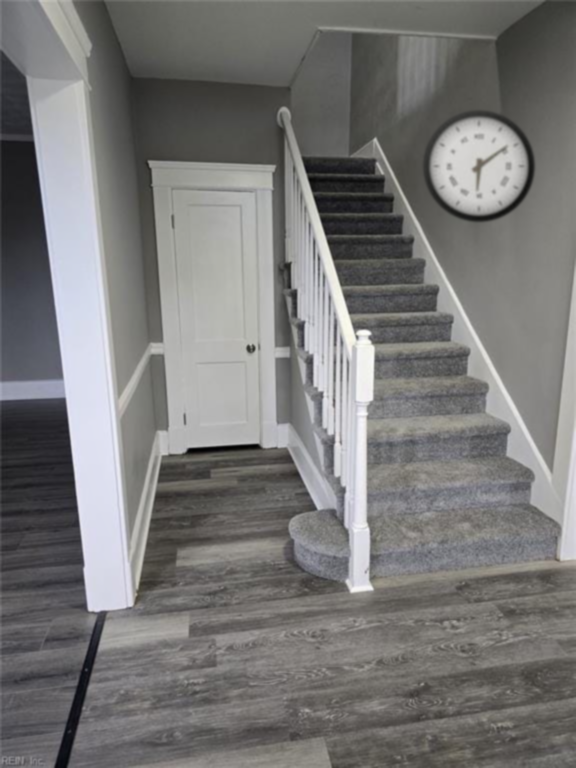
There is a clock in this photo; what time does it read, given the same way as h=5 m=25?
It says h=6 m=9
